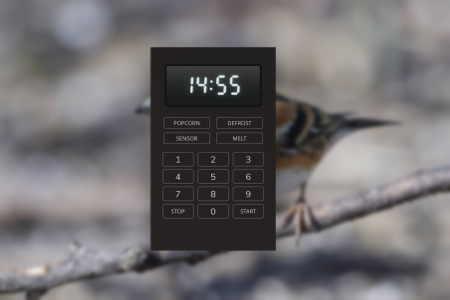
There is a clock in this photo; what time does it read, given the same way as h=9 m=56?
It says h=14 m=55
